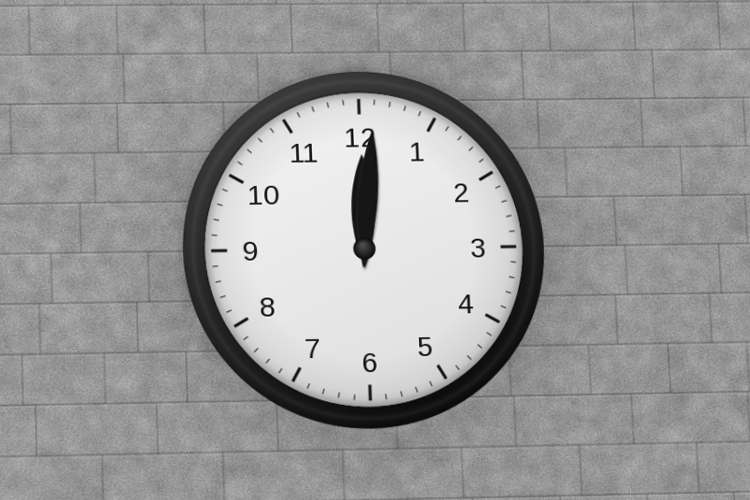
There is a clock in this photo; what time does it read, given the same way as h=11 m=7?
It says h=12 m=1
